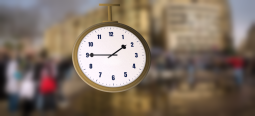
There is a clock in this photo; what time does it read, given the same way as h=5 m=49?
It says h=1 m=45
